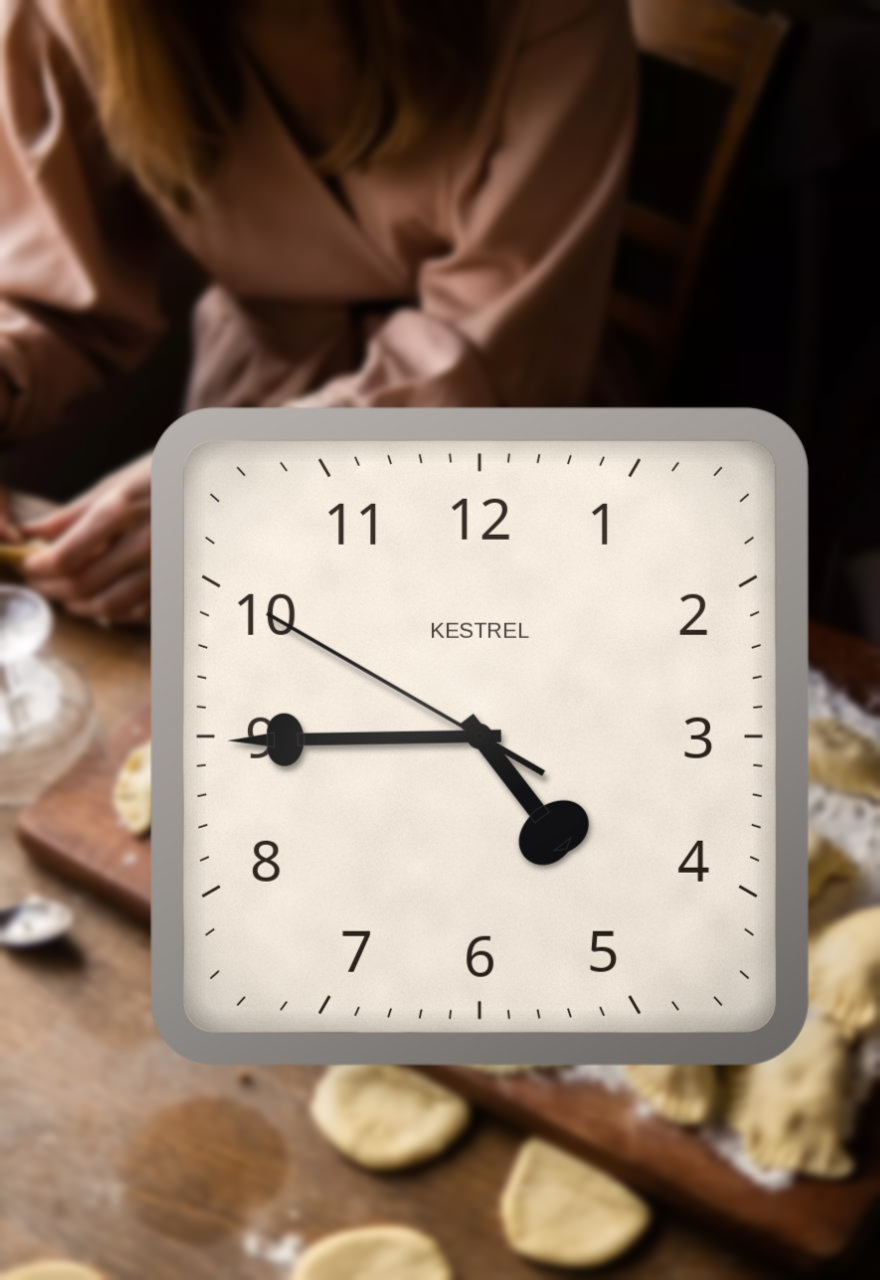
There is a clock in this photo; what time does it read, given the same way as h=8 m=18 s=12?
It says h=4 m=44 s=50
